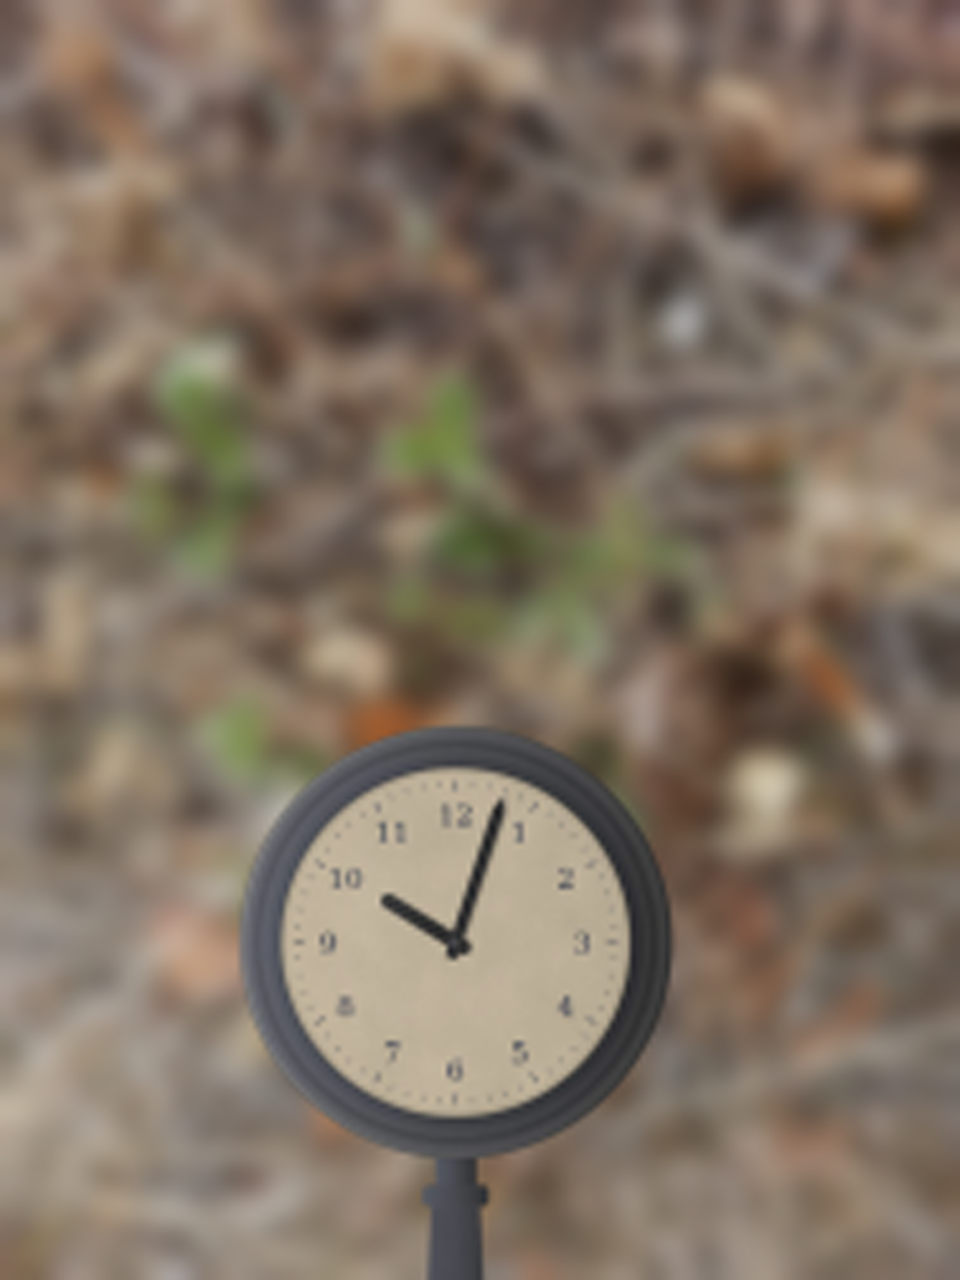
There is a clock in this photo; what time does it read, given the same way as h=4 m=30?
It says h=10 m=3
